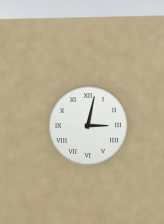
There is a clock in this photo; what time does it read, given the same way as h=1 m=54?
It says h=3 m=2
